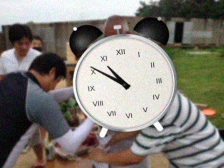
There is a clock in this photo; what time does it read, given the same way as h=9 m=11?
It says h=10 m=51
